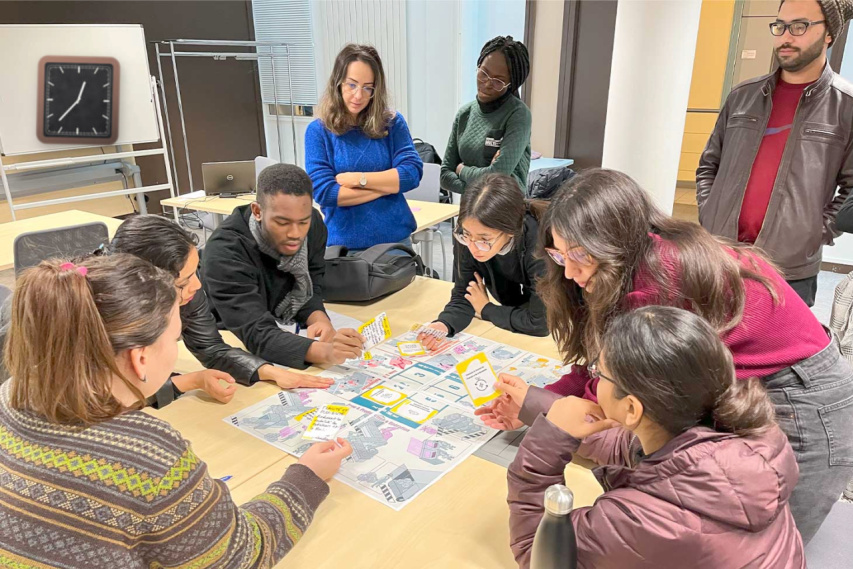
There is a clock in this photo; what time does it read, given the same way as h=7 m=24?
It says h=12 m=37
